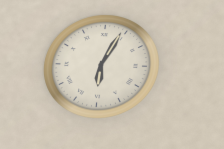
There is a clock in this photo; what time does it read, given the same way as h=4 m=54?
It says h=6 m=4
